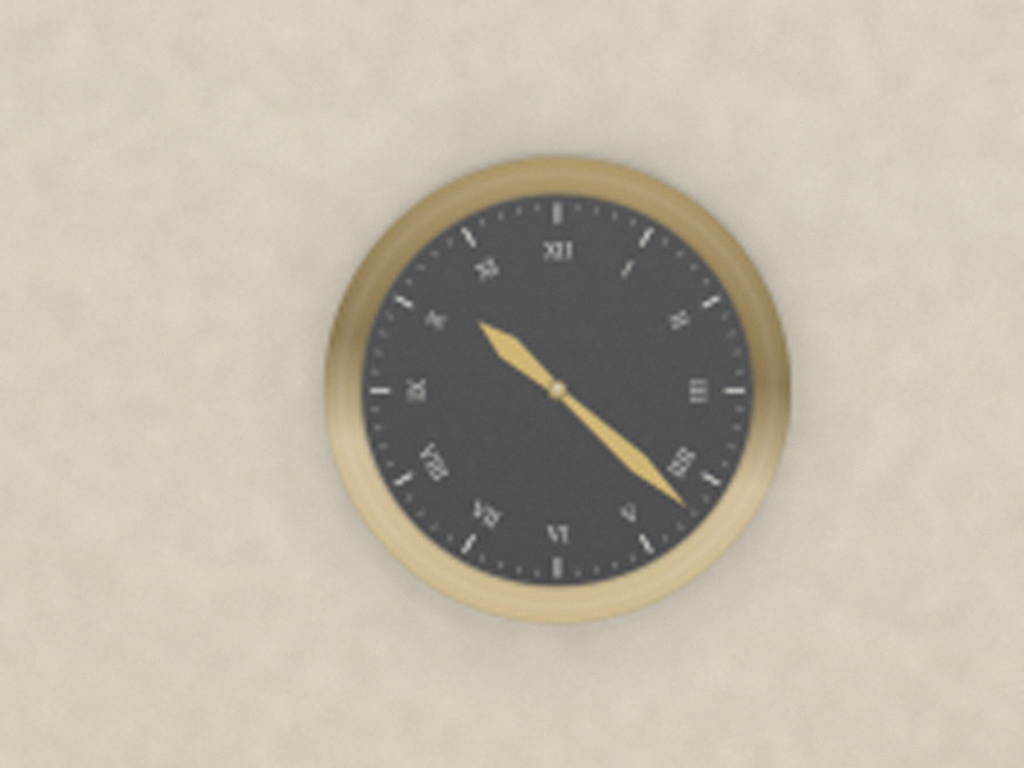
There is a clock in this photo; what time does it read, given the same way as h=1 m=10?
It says h=10 m=22
